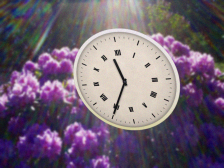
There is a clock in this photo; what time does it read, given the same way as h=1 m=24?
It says h=11 m=35
